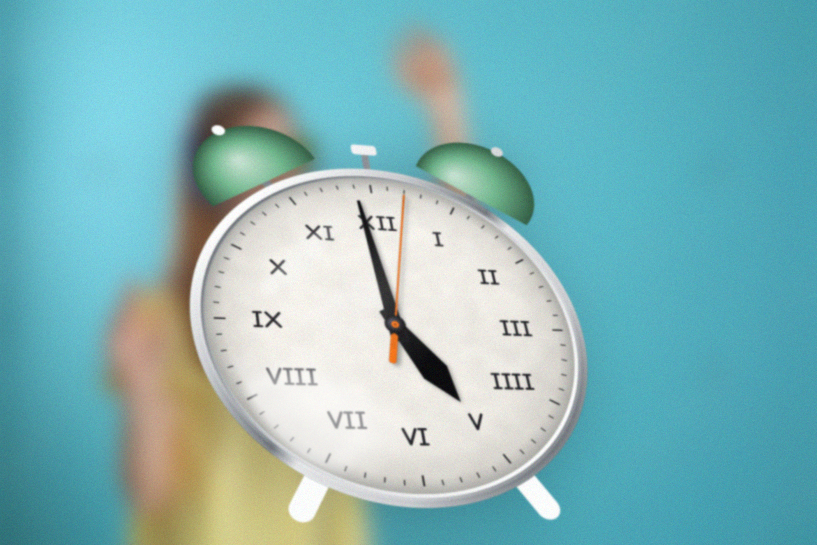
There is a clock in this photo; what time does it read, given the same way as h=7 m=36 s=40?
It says h=4 m=59 s=2
